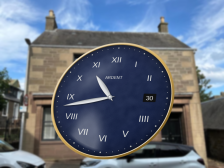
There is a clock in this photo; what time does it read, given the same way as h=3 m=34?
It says h=10 m=43
